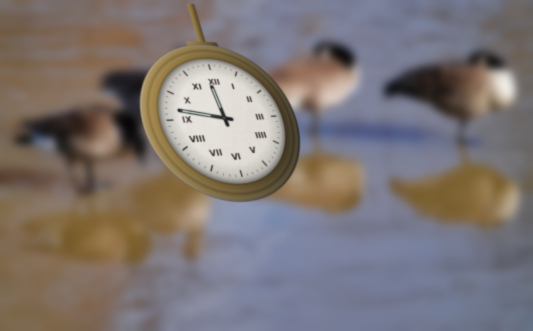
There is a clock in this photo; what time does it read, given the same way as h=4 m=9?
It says h=11 m=47
